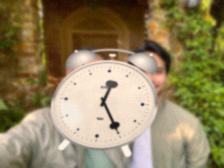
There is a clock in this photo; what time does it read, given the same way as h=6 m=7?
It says h=12 m=25
